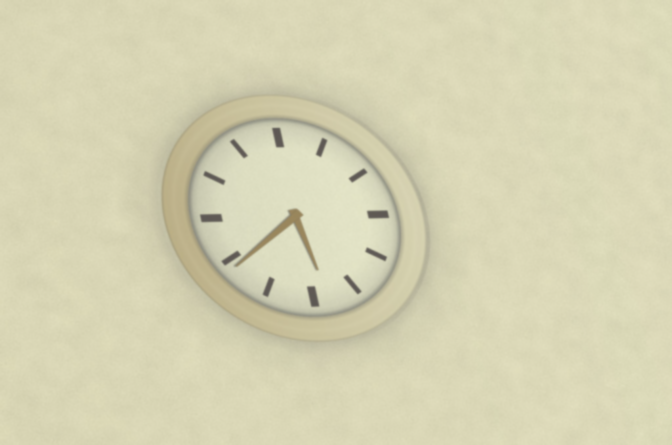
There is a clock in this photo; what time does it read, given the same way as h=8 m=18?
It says h=5 m=39
